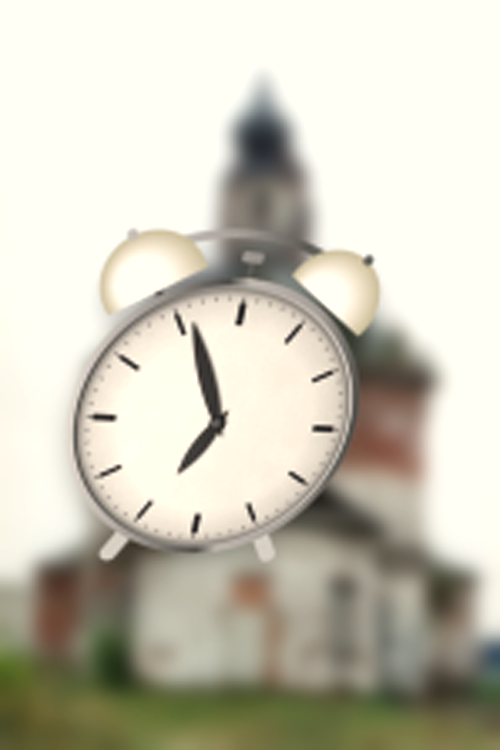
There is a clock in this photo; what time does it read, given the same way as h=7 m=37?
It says h=6 m=56
